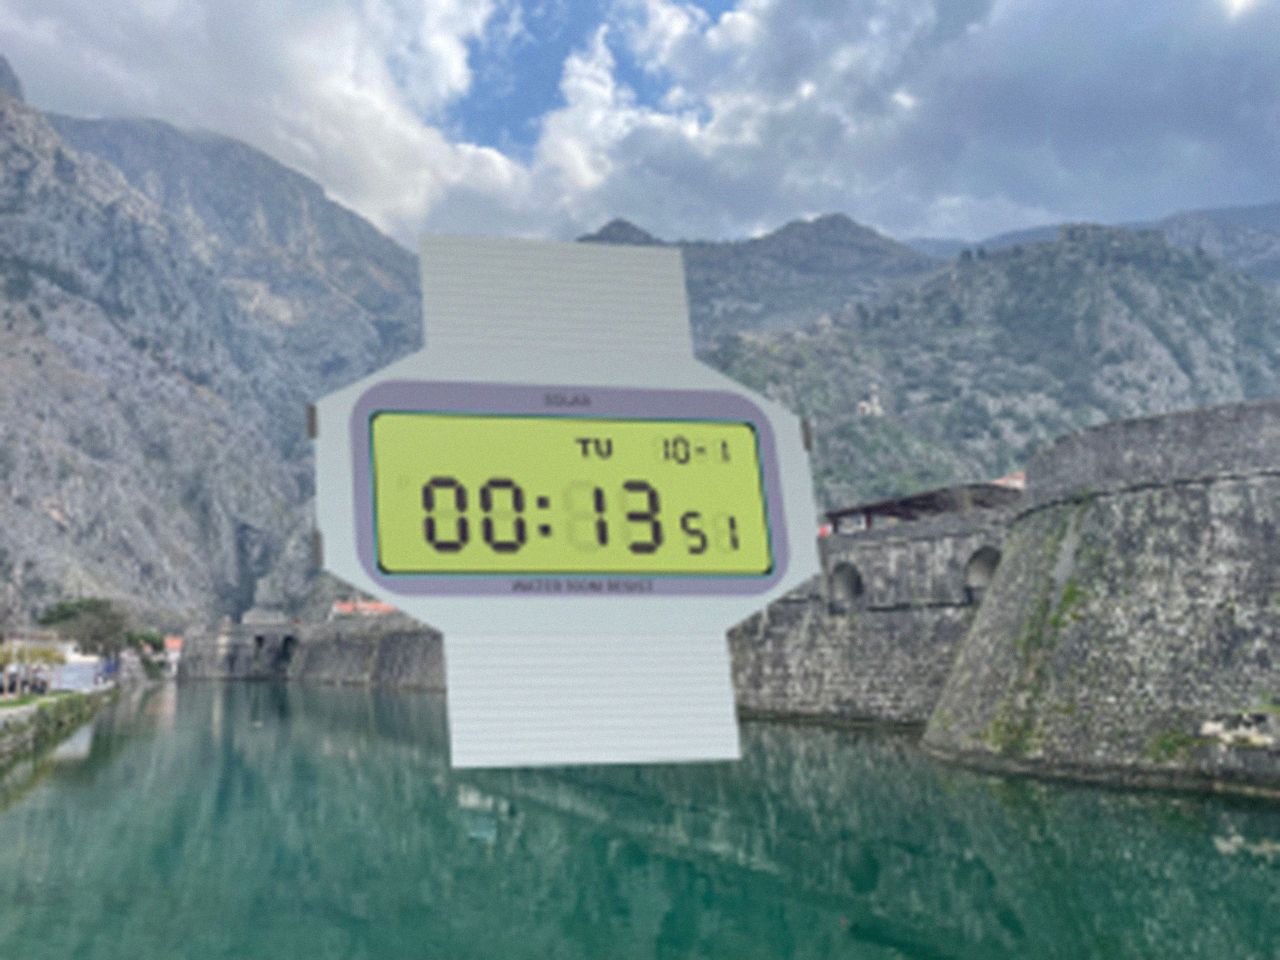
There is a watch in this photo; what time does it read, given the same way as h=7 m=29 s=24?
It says h=0 m=13 s=51
